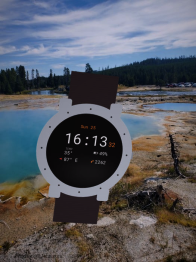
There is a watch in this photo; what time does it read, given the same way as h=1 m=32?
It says h=16 m=13
